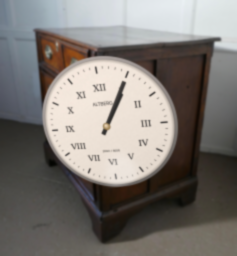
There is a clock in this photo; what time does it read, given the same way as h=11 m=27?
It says h=1 m=5
